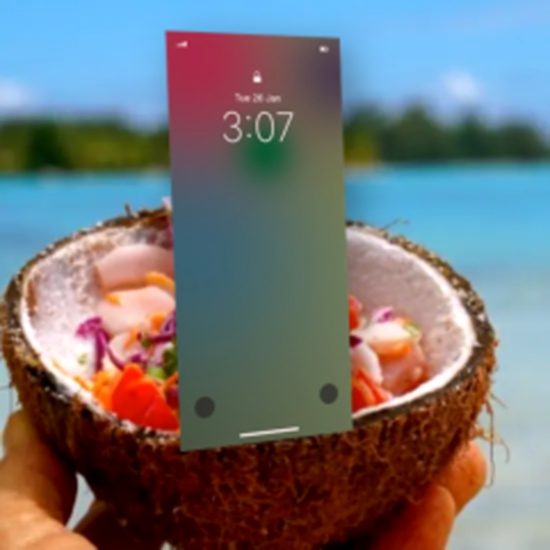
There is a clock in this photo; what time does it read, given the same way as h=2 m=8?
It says h=3 m=7
